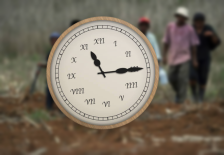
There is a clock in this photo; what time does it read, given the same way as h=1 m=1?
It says h=11 m=15
